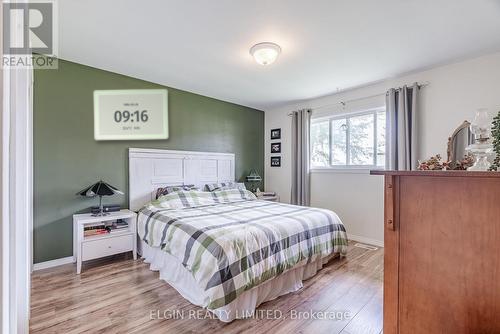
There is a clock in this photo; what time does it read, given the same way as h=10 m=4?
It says h=9 m=16
